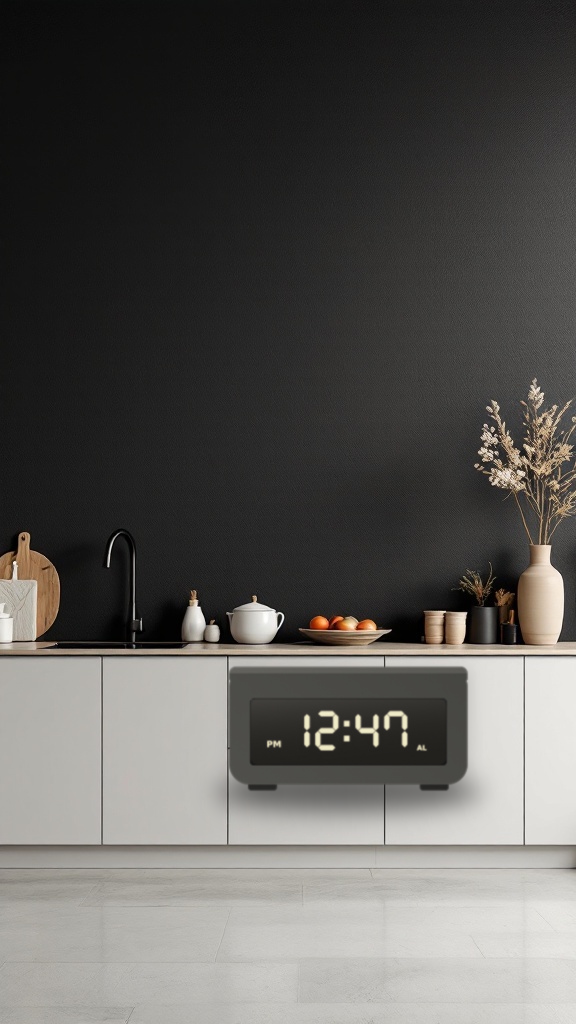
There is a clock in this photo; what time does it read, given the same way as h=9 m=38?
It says h=12 m=47
